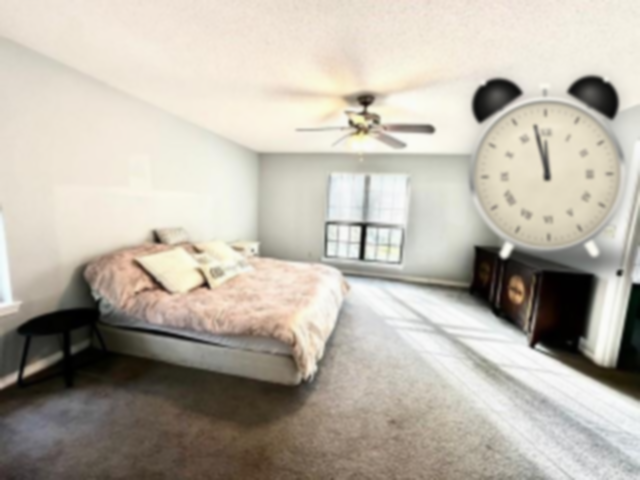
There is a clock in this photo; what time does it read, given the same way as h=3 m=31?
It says h=11 m=58
